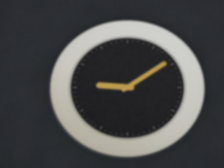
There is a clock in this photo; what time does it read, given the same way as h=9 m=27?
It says h=9 m=9
